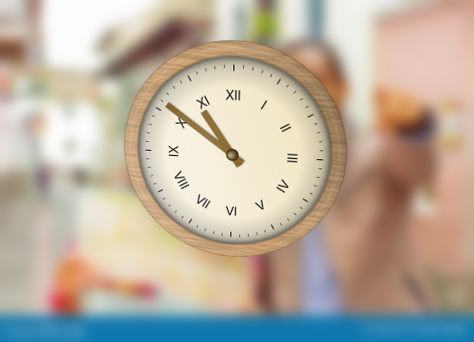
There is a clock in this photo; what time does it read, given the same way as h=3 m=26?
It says h=10 m=51
